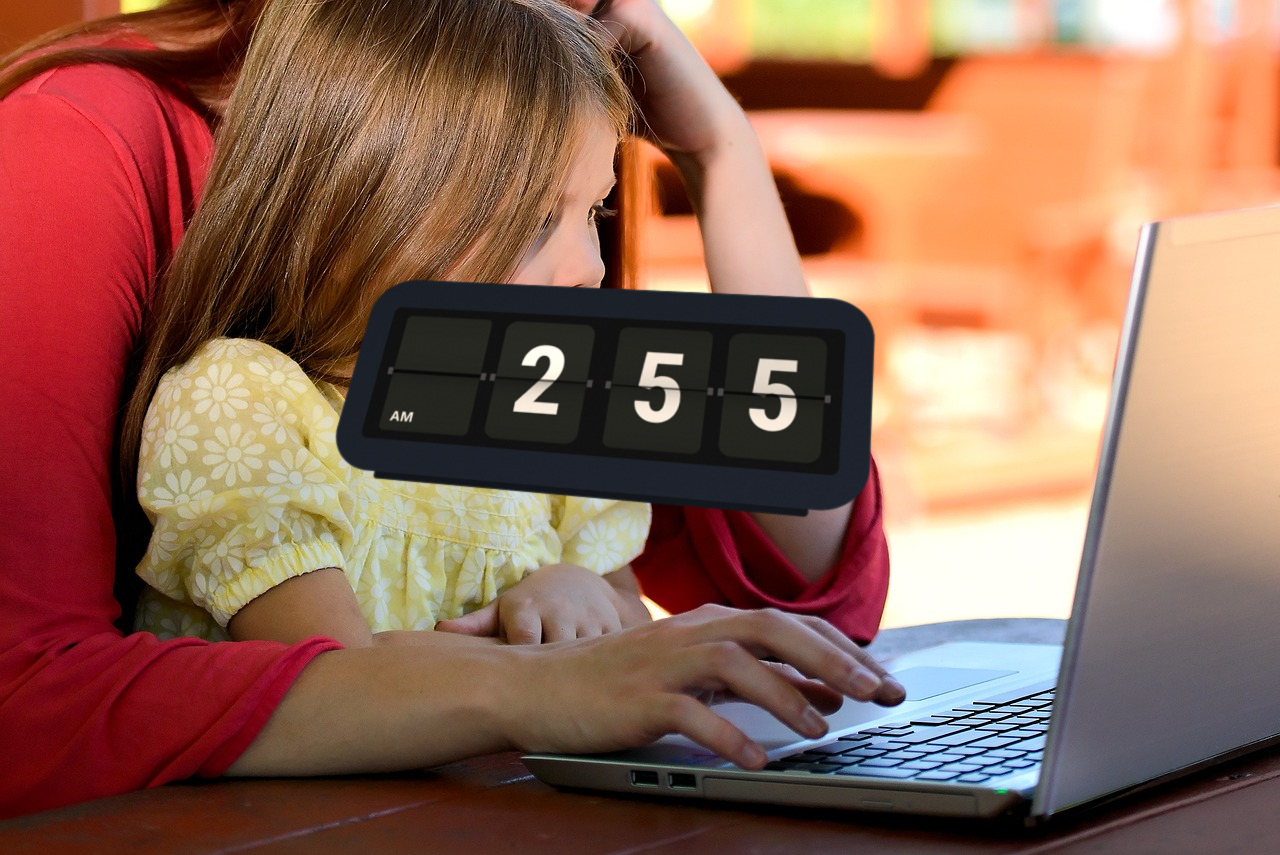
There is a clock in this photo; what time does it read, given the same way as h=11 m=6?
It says h=2 m=55
